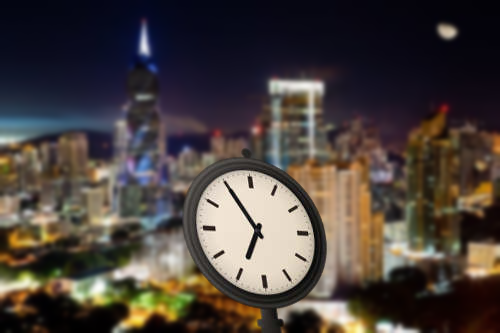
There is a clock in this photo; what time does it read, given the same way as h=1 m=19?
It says h=6 m=55
